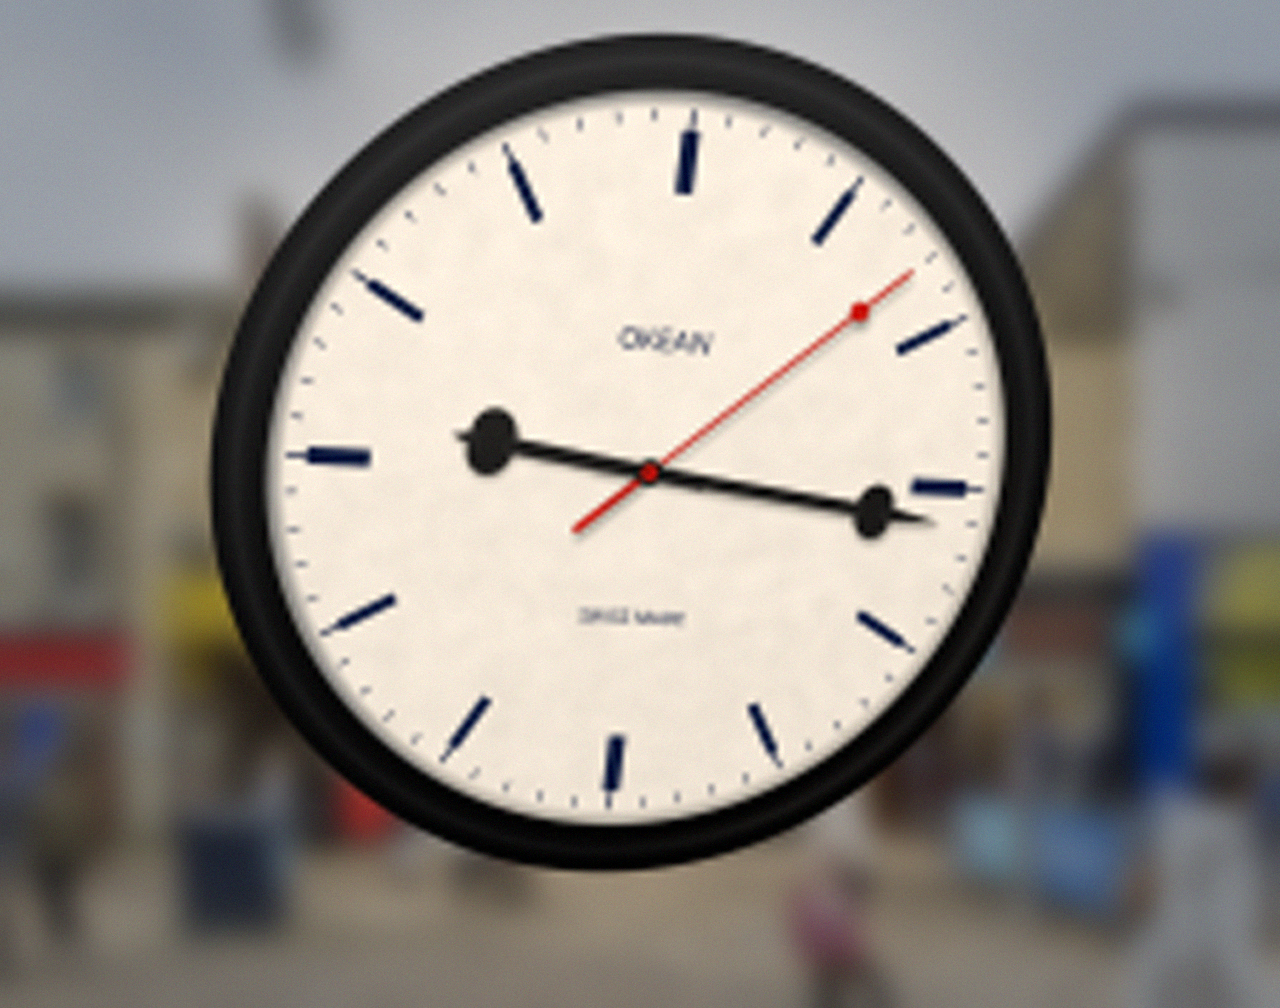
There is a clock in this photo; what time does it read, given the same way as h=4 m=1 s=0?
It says h=9 m=16 s=8
